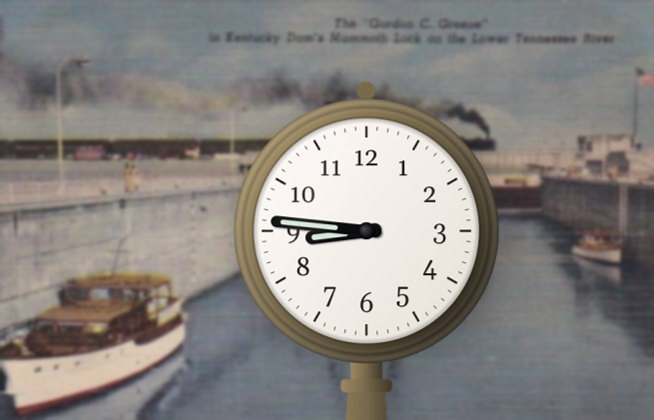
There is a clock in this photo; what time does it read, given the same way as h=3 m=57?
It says h=8 m=46
